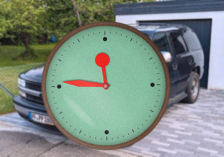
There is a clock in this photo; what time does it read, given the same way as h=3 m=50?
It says h=11 m=46
